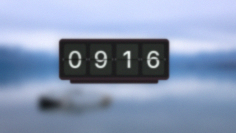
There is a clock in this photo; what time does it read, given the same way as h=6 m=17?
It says h=9 m=16
